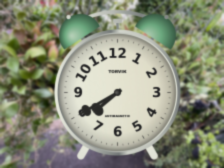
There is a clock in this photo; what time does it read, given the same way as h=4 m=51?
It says h=7 m=40
